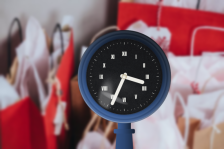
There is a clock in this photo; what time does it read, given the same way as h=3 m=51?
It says h=3 m=34
